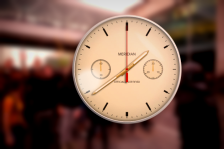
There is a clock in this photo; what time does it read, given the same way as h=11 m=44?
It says h=1 m=39
